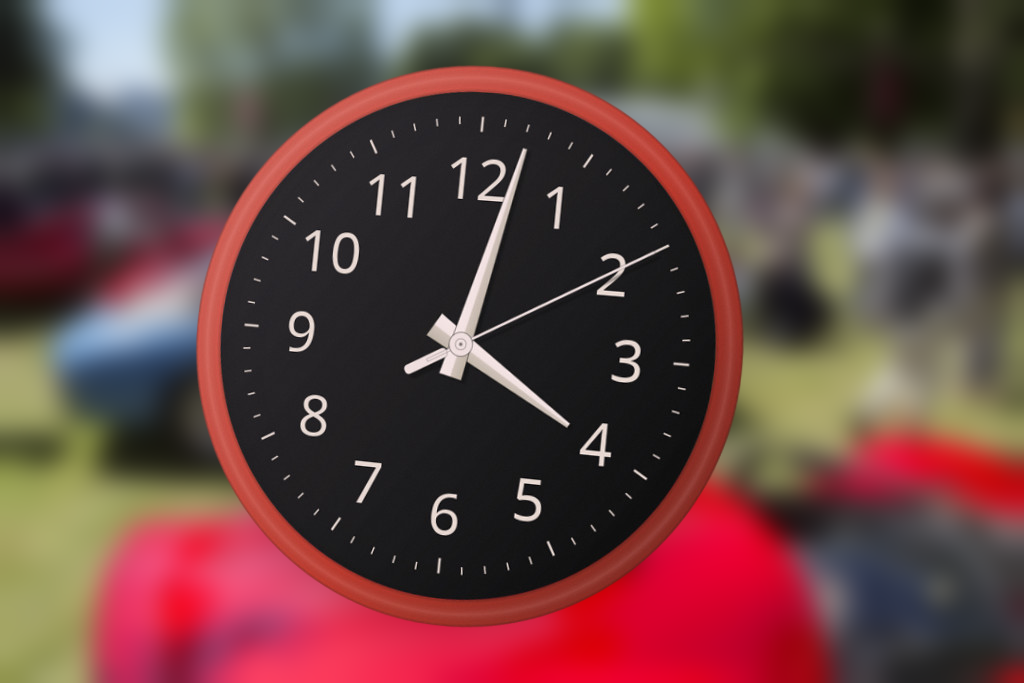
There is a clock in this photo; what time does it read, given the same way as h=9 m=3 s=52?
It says h=4 m=2 s=10
